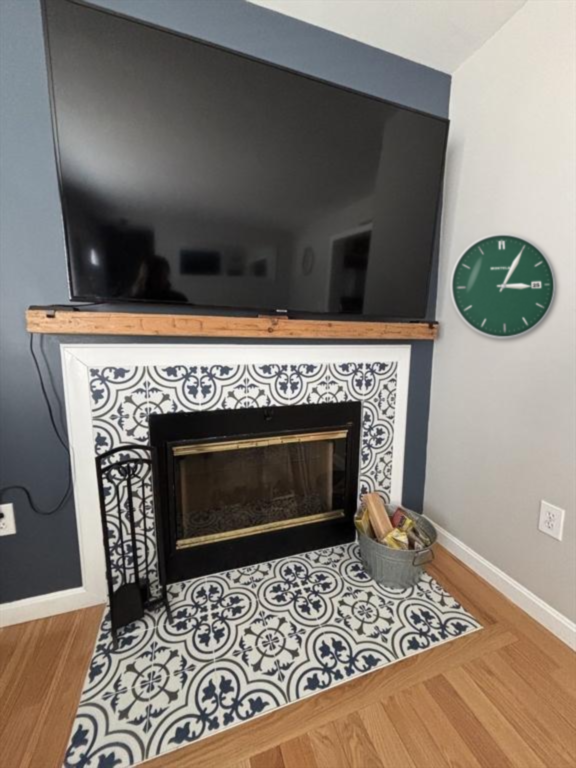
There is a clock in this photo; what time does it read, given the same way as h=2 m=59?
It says h=3 m=5
